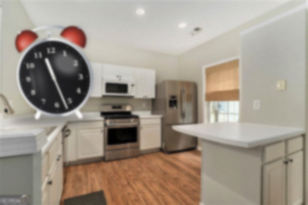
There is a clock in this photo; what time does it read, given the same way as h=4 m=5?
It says h=11 m=27
